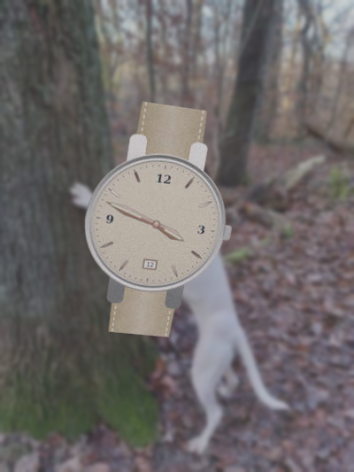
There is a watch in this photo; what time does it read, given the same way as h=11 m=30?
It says h=3 m=48
